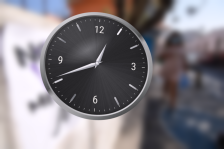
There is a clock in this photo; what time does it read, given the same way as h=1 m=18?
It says h=12 m=41
